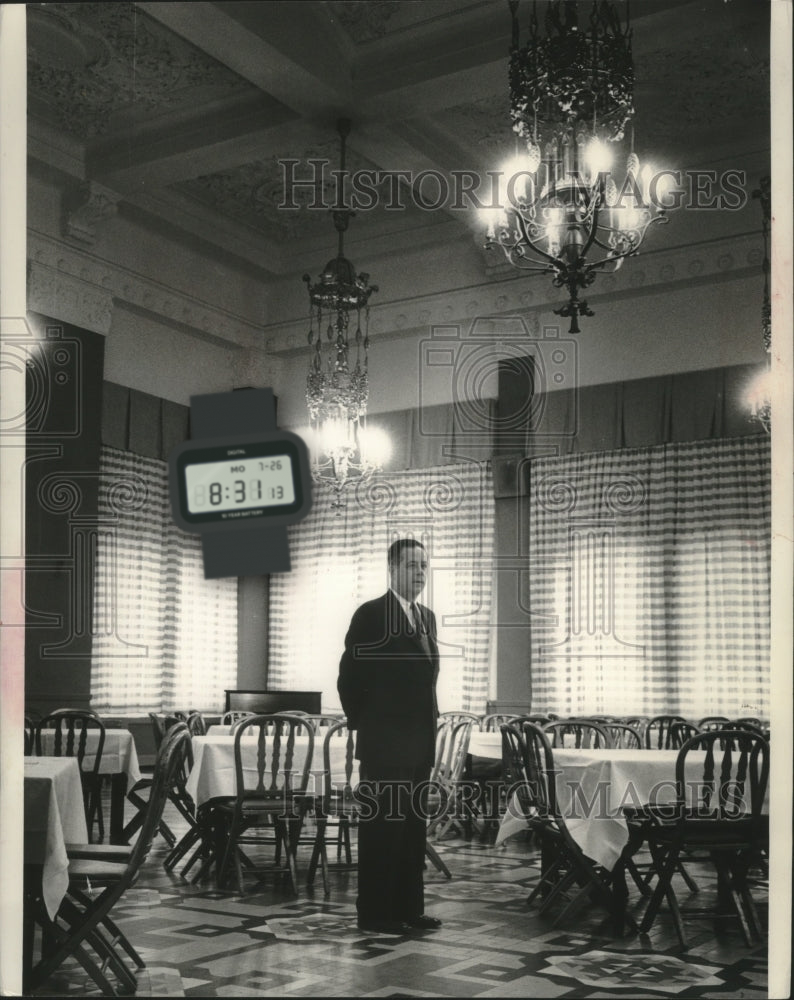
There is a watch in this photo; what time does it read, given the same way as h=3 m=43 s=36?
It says h=8 m=31 s=13
